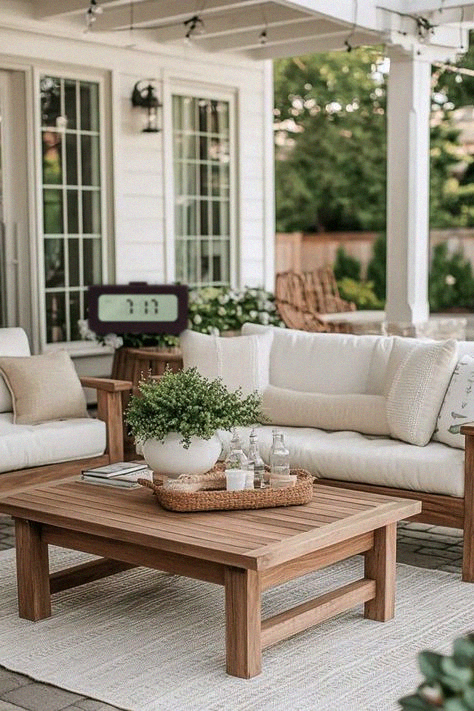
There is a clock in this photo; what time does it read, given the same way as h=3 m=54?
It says h=7 m=17
